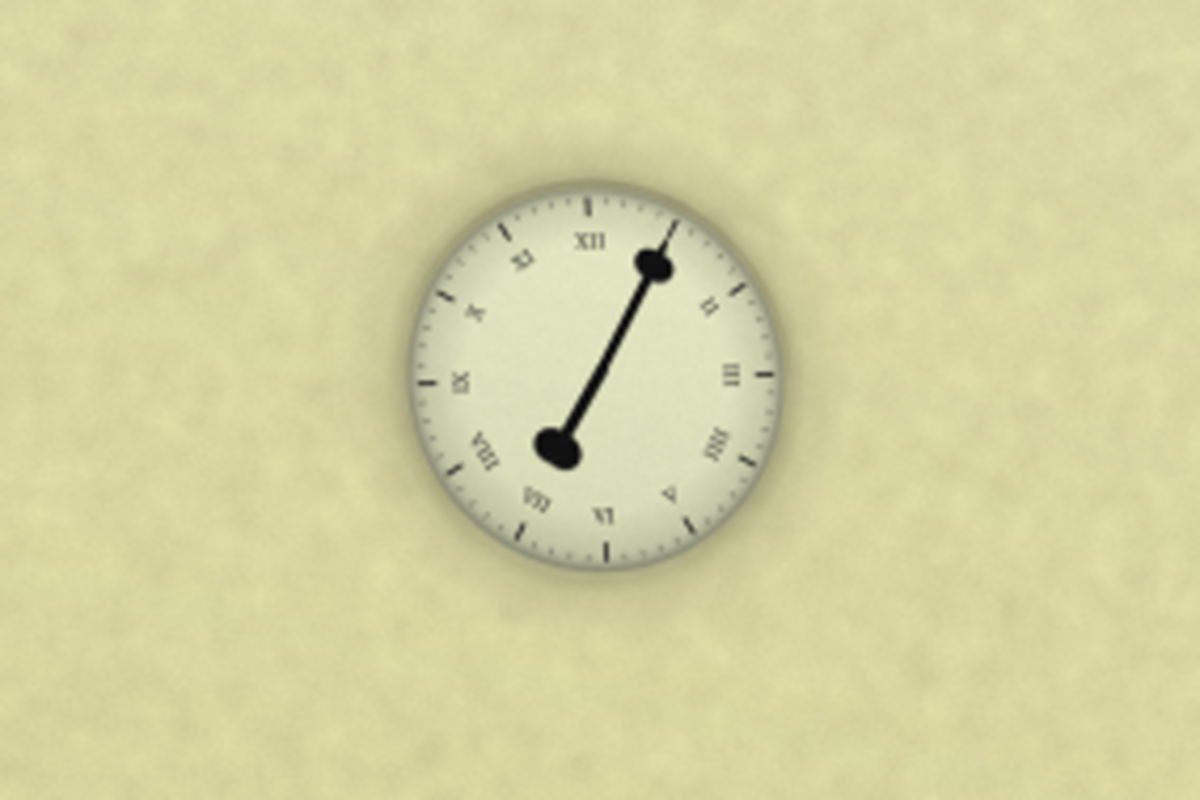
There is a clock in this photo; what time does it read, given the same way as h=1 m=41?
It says h=7 m=5
